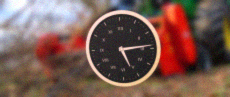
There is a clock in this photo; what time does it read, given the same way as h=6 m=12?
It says h=5 m=14
